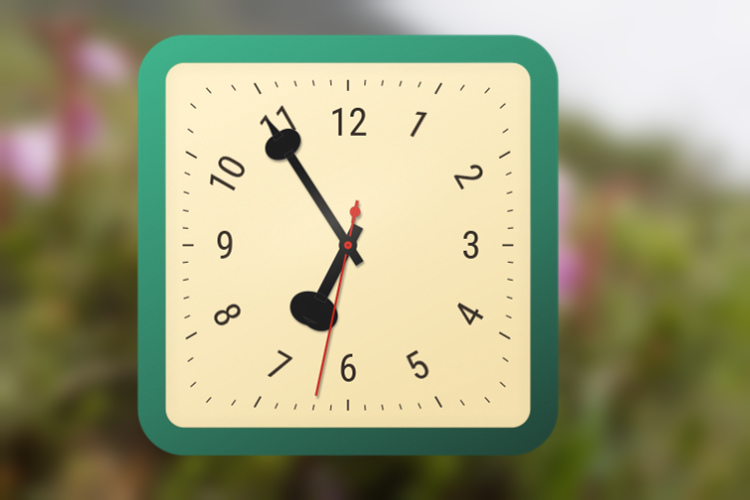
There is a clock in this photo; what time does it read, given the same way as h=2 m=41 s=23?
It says h=6 m=54 s=32
